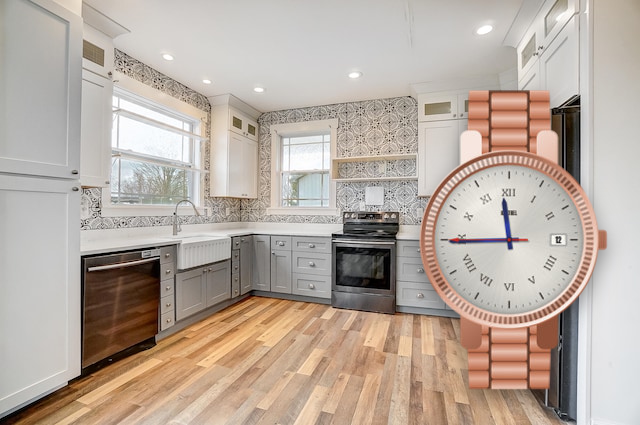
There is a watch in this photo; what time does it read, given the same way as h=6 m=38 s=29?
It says h=11 m=44 s=45
